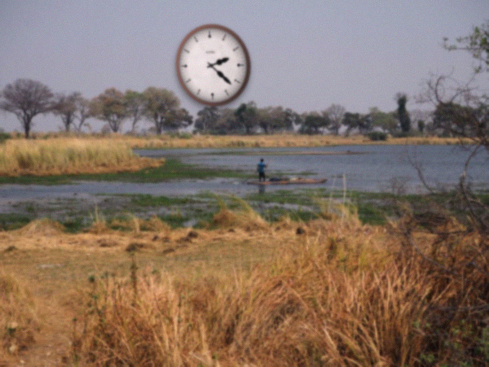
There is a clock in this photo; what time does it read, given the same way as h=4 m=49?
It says h=2 m=22
